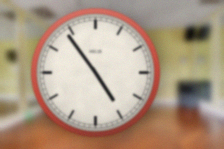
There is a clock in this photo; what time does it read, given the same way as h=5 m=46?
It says h=4 m=54
